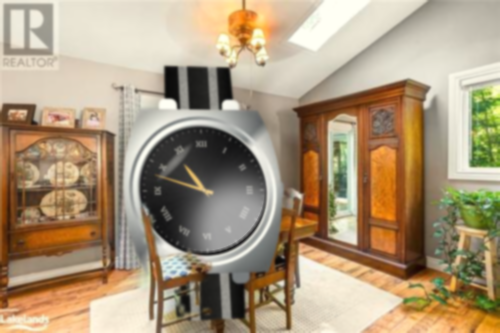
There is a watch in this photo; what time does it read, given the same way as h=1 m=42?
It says h=10 m=48
